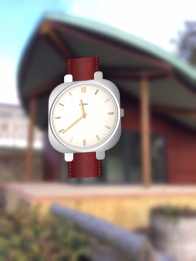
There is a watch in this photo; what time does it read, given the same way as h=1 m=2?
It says h=11 m=39
